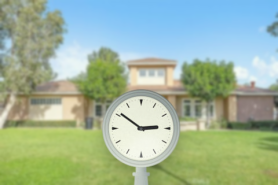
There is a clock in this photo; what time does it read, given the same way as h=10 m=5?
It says h=2 m=51
